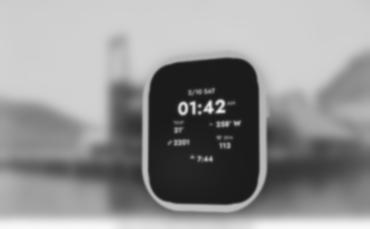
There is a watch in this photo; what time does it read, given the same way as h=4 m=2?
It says h=1 m=42
